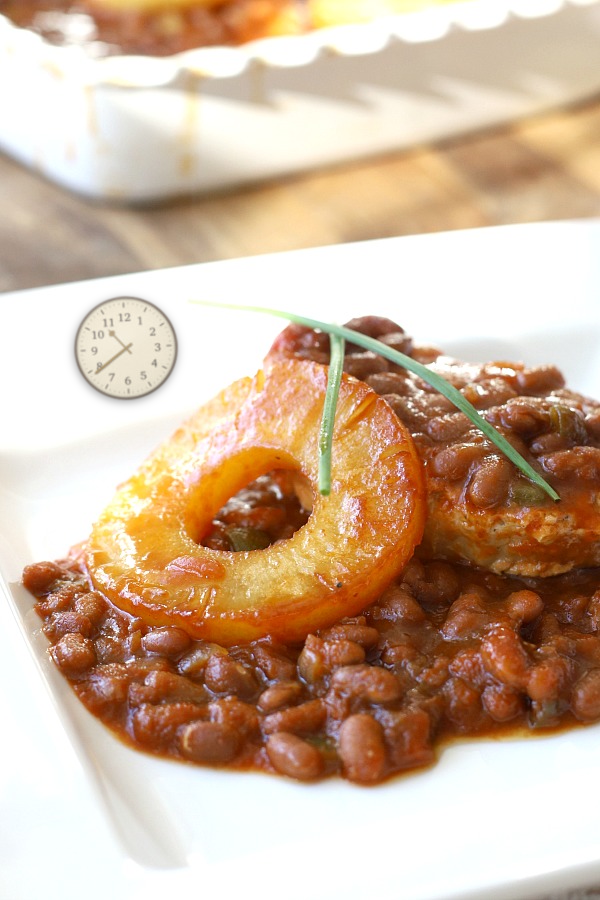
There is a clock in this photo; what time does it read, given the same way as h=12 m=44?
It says h=10 m=39
